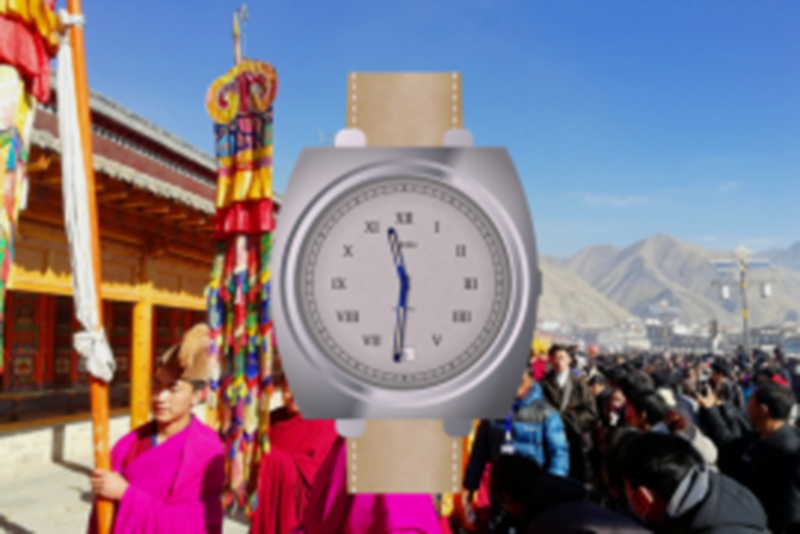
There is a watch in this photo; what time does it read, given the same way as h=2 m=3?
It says h=11 m=31
